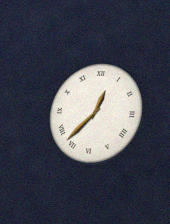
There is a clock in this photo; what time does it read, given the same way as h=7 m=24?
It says h=12 m=37
